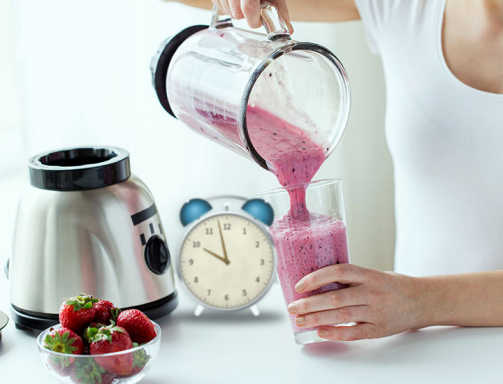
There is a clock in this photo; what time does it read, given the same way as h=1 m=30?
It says h=9 m=58
